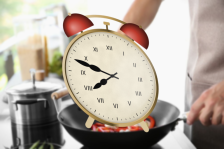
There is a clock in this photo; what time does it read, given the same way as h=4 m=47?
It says h=7 m=48
